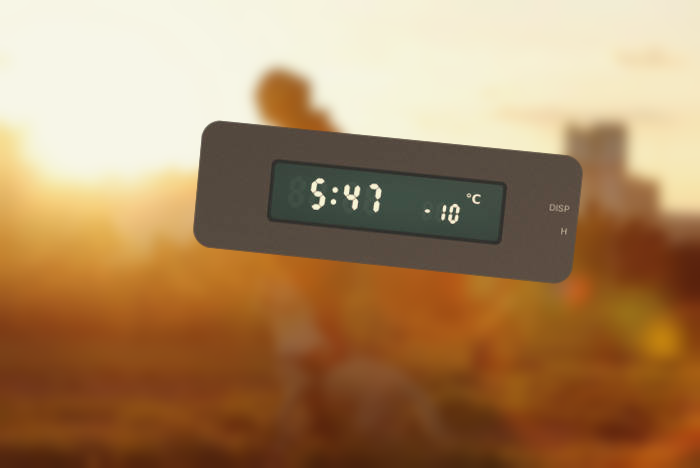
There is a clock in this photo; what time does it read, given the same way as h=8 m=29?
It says h=5 m=47
